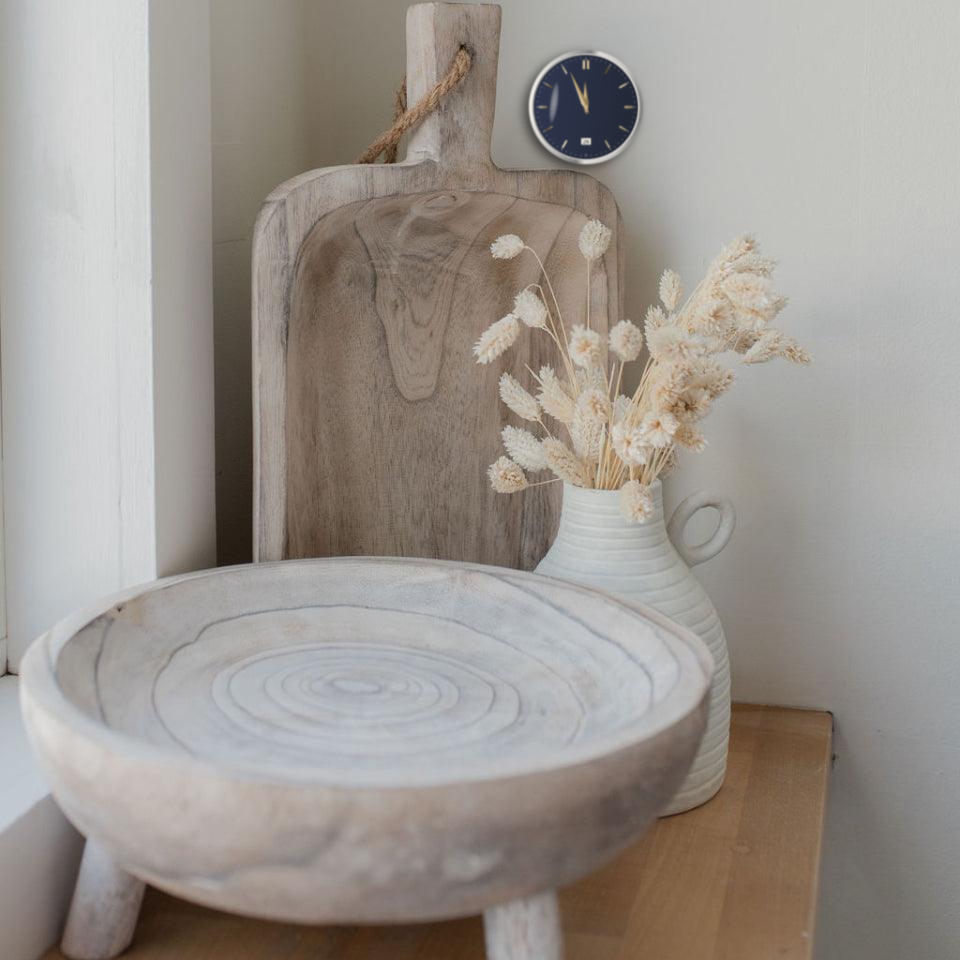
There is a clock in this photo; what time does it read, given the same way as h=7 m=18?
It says h=11 m=56
